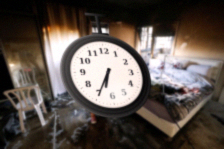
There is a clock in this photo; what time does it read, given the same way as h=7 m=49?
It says h=6 m=35
